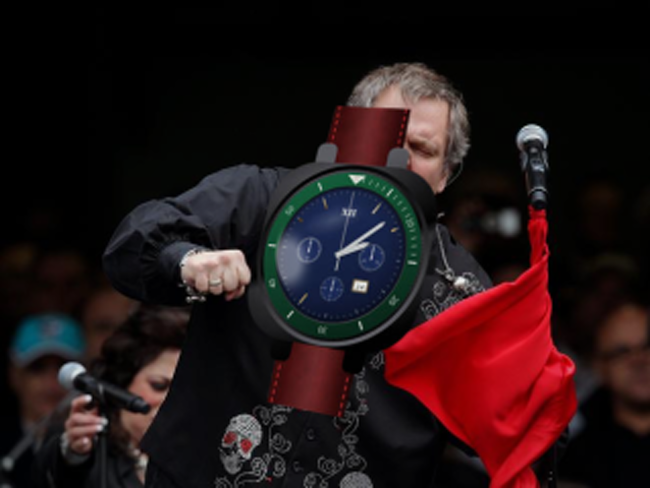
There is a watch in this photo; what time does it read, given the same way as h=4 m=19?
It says h=2 m=8
